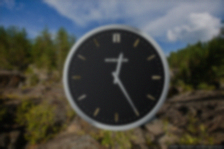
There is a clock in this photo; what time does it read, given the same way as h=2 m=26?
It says h=12 m=25
